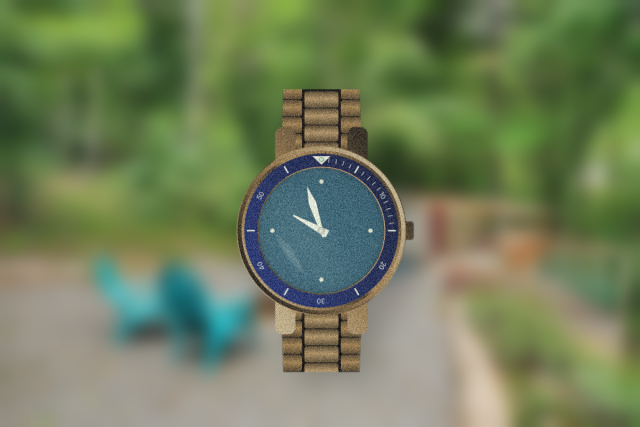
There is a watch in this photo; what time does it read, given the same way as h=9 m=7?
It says h=9 m=57
